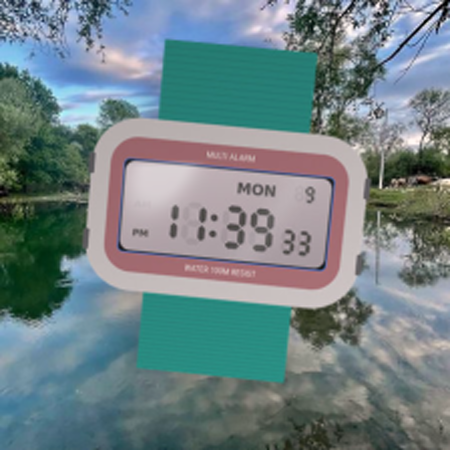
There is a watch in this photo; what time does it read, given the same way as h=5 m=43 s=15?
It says h=11 m=39 s=33
